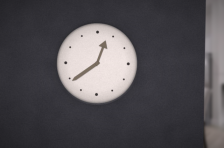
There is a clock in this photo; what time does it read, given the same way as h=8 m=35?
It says h=12 m=39
